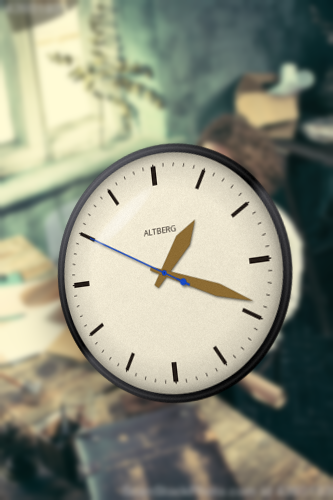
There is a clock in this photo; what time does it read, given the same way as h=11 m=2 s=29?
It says h=1 m=18 s=50
